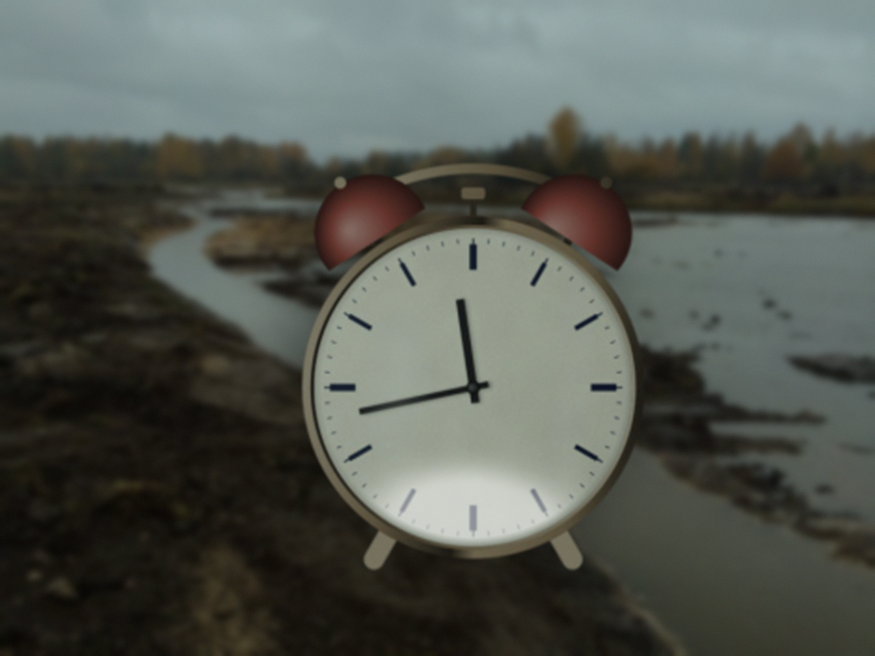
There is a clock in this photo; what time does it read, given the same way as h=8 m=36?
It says h=11 m=43
